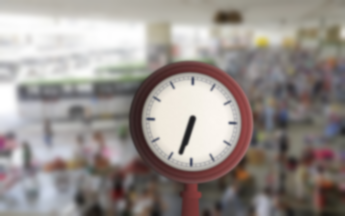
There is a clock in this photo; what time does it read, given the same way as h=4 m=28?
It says h=6 m=33
